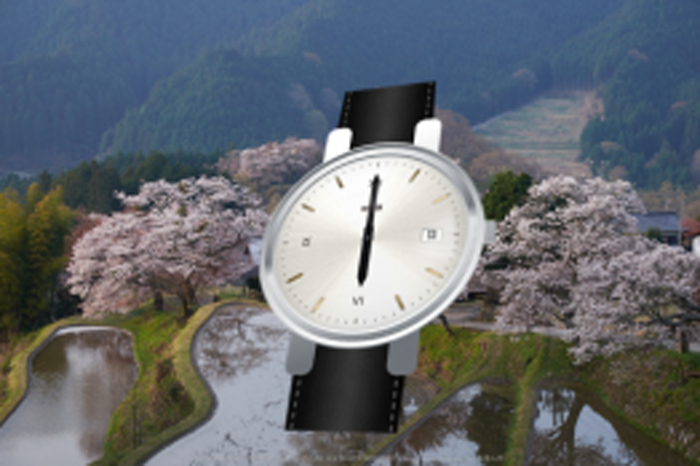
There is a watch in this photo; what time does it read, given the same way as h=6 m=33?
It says h=6 m=0
